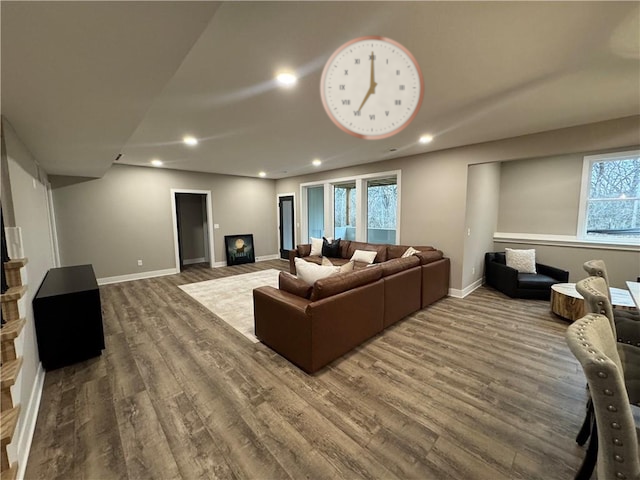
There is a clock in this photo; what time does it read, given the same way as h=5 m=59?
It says h=7 m=0
